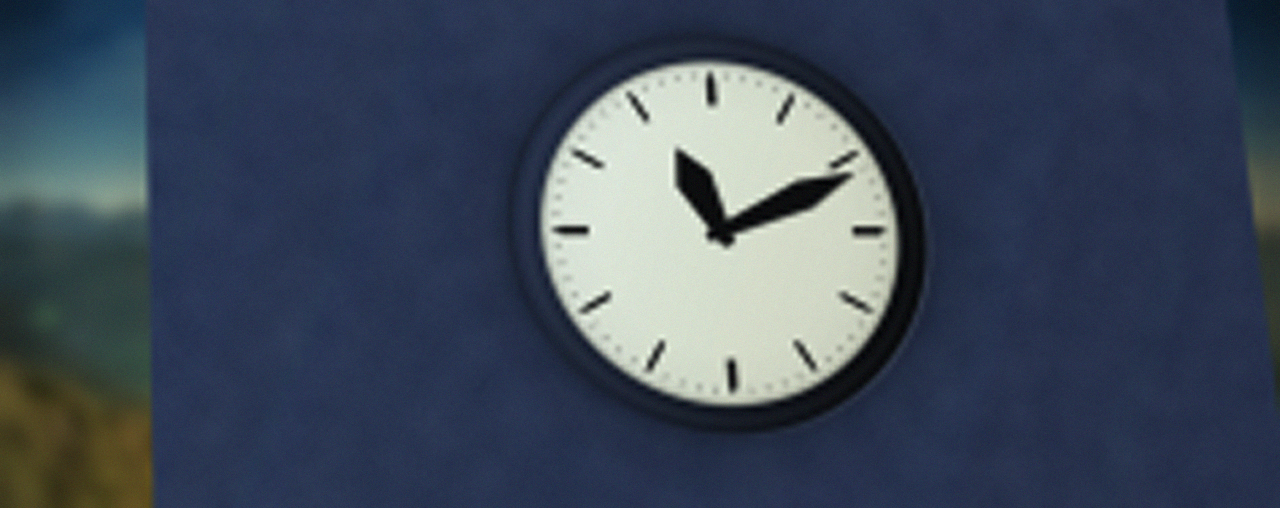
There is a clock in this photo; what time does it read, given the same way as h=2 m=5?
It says h=11 m=11
